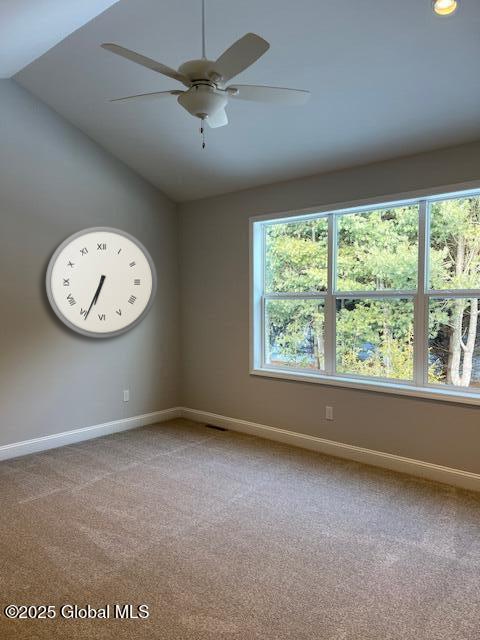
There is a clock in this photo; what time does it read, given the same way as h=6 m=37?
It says h=6 m=34
